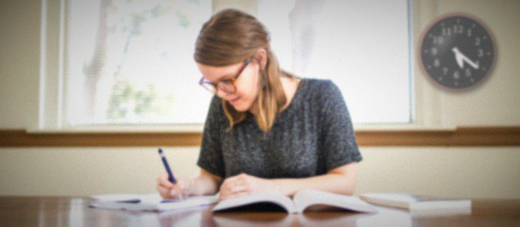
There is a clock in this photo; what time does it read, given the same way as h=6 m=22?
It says h=5 m=21
